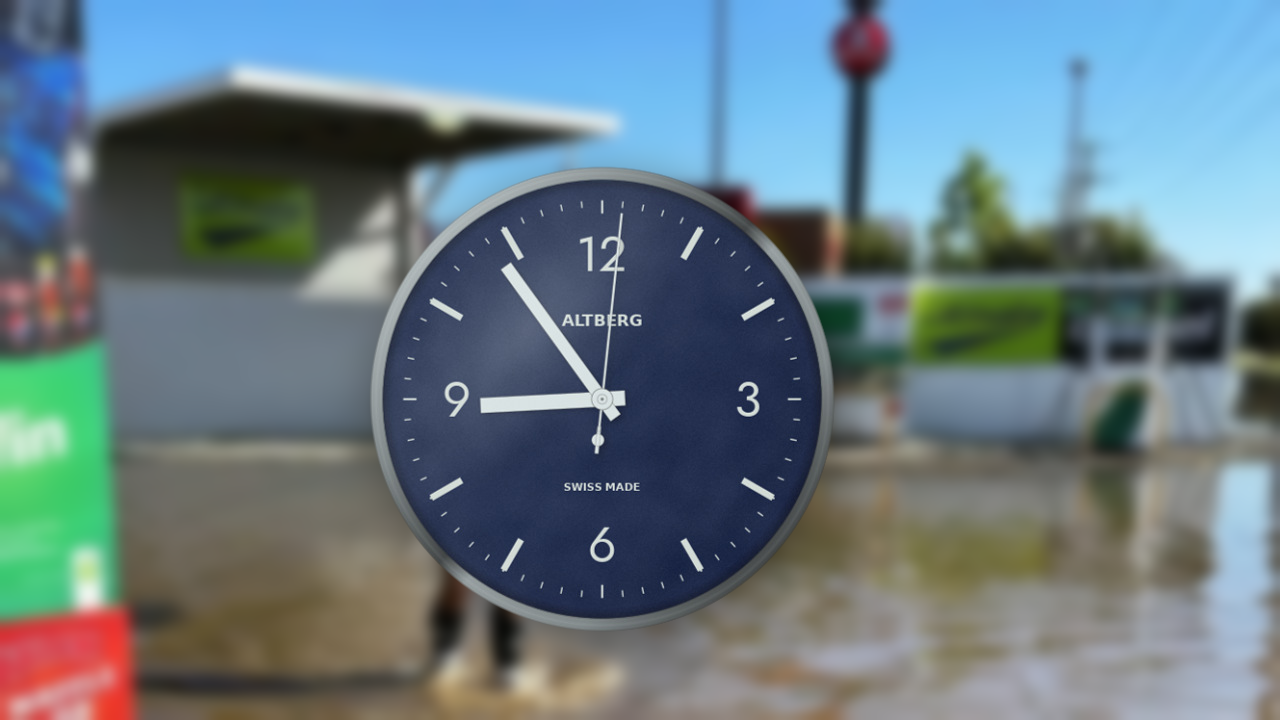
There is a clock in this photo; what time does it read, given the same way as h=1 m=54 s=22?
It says h=8 m=54 s=1
